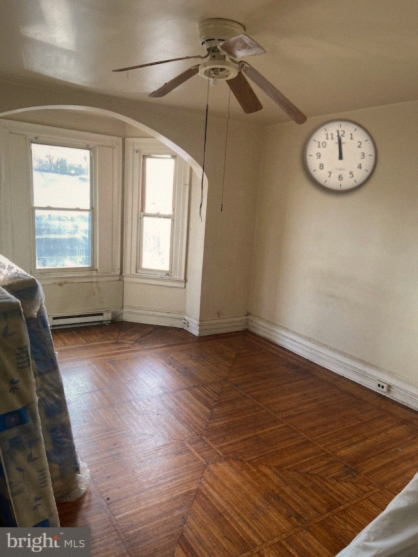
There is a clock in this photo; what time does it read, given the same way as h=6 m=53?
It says h=11 m=59
